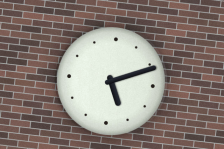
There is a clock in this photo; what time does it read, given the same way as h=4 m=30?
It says h=5 m=11
